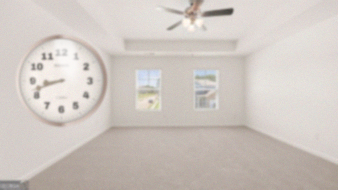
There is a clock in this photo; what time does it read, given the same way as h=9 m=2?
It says h=8 m=42
